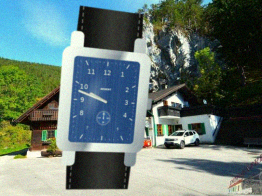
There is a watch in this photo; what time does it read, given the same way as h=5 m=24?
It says h=9 m=48
